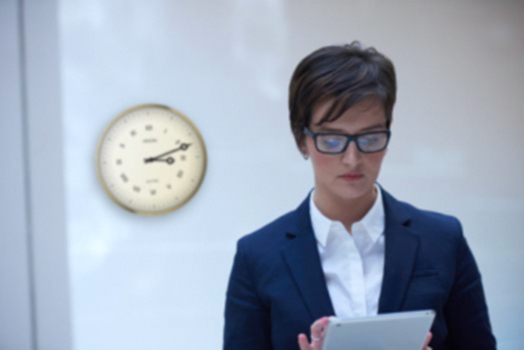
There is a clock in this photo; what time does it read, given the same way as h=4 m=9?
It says h=3 m=12
